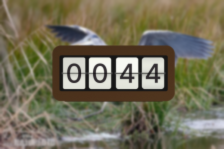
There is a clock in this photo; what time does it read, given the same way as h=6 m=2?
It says h=0 m=44
